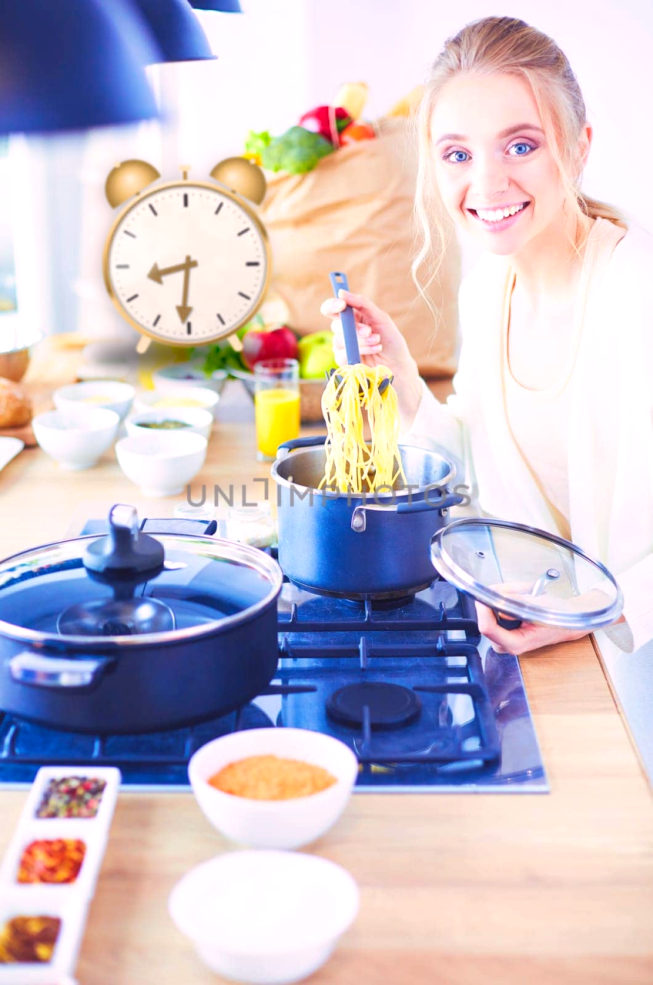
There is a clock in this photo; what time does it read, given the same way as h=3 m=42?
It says h=8 m=31
